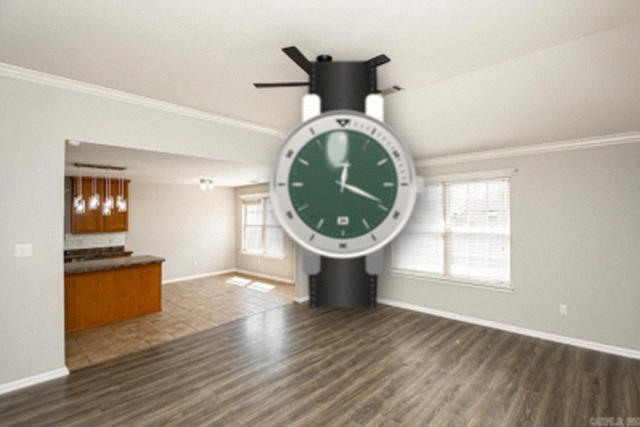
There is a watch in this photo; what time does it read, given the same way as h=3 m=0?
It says h=12 m=19
